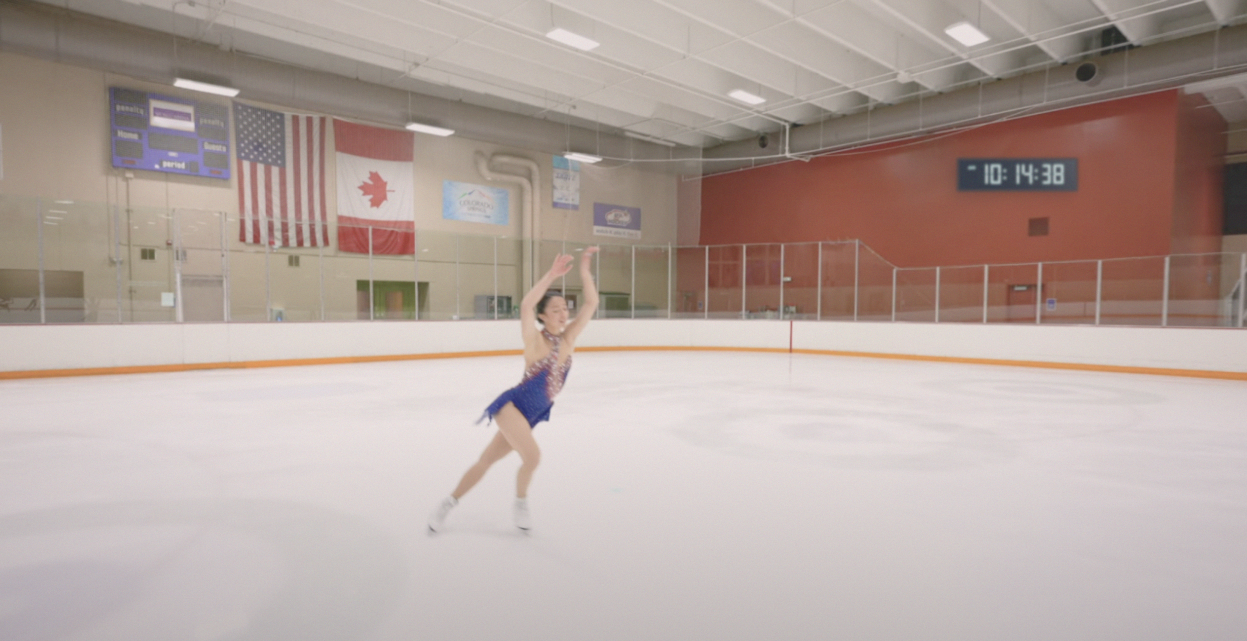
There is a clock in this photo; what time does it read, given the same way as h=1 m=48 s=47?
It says h=10 m=14 s=38
